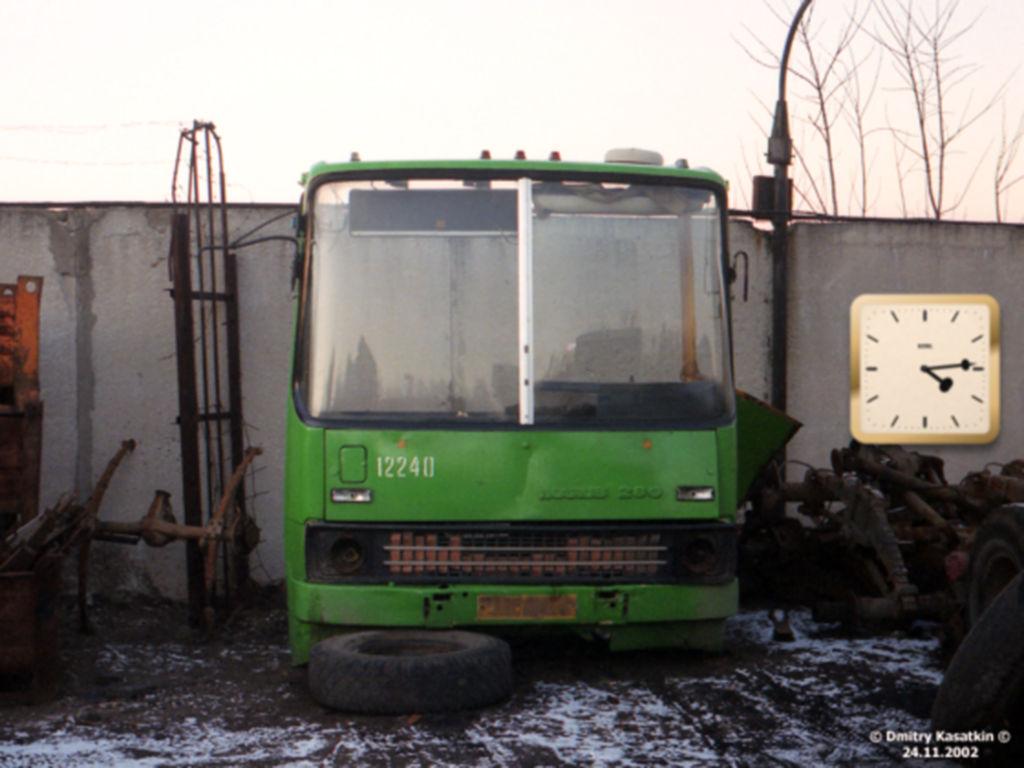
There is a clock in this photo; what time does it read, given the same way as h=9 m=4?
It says h=4 m=14
